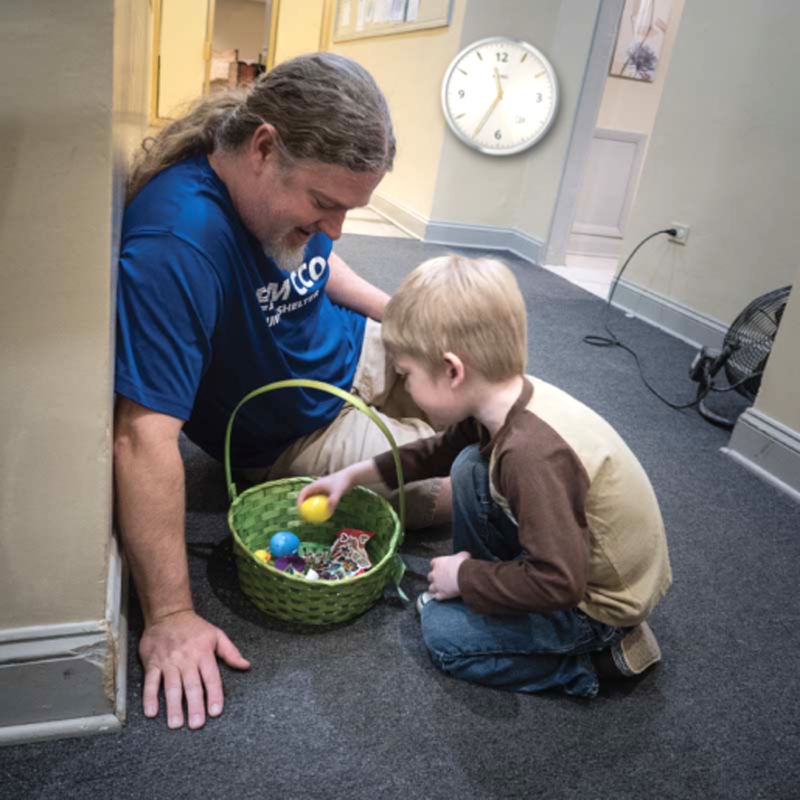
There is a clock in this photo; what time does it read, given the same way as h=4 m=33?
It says h=11 m=35
